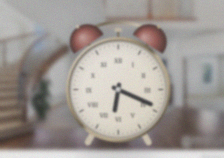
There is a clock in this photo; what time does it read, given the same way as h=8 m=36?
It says h=6 m=19
